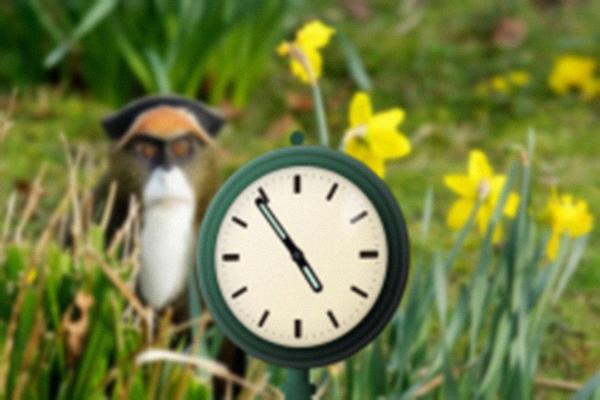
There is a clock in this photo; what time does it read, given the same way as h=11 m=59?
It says h=4 m=54
